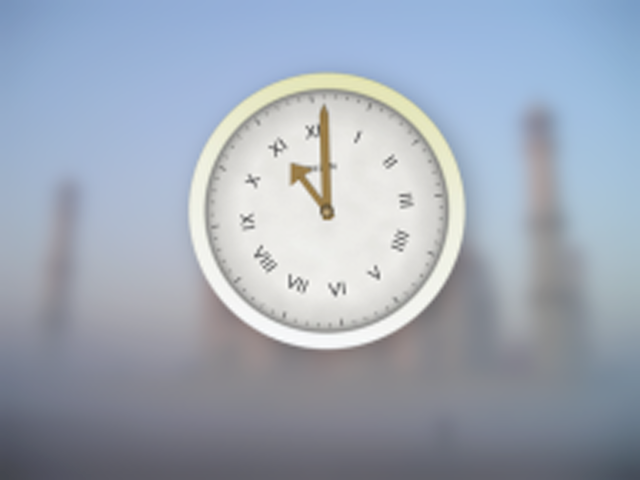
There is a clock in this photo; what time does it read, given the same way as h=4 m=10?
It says h=11 m=1
